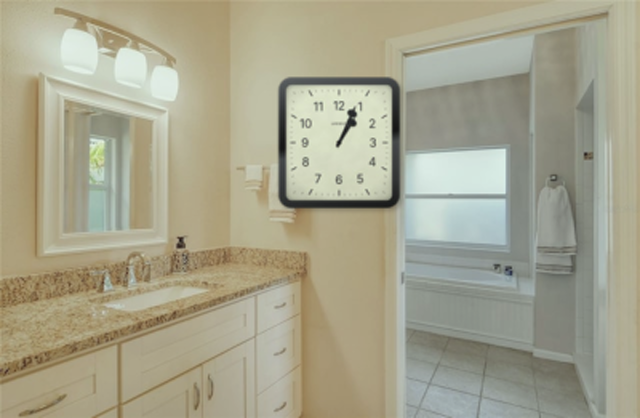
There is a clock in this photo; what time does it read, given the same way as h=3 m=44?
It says h=1 m=4
